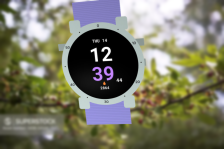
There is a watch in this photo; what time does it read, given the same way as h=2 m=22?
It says h=12 m=39
